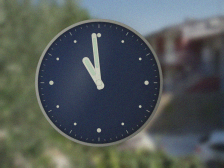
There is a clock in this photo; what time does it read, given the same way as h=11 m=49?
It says h=10 m=59
